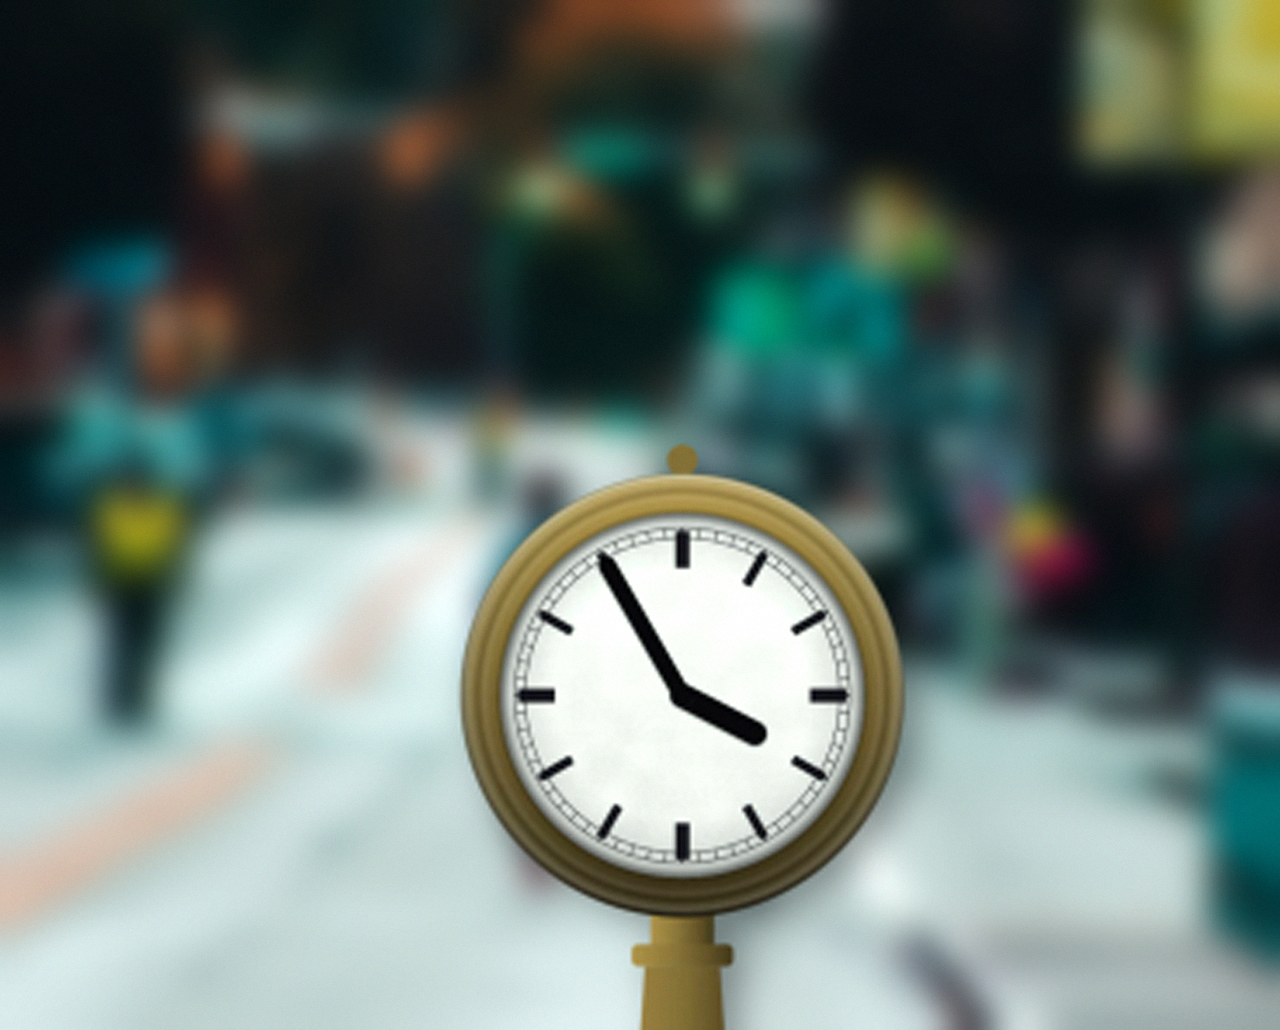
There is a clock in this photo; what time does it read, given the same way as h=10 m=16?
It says h=3 m=55
